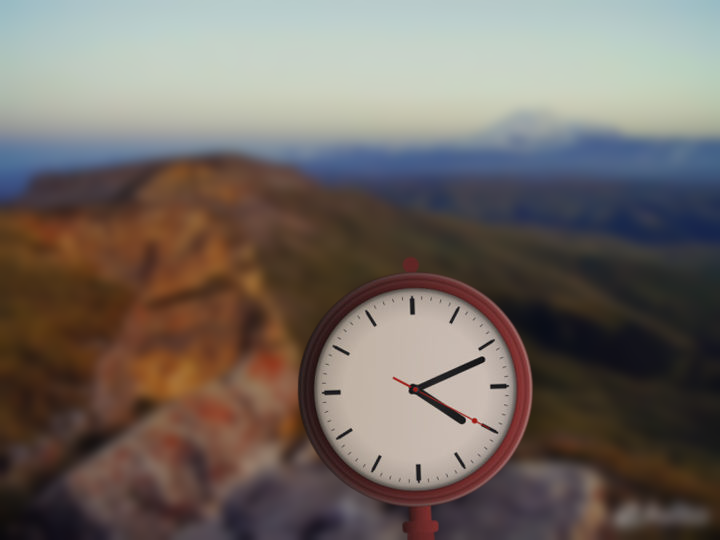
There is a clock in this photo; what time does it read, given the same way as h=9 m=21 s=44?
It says h=4 m=11 s=20
